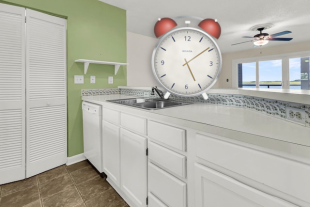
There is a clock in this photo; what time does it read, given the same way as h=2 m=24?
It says h=5 m=9
